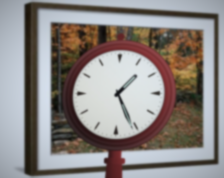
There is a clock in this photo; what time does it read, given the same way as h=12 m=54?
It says h=1 m=26
